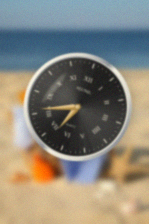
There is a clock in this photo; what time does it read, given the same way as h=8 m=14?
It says h=6 m=41
